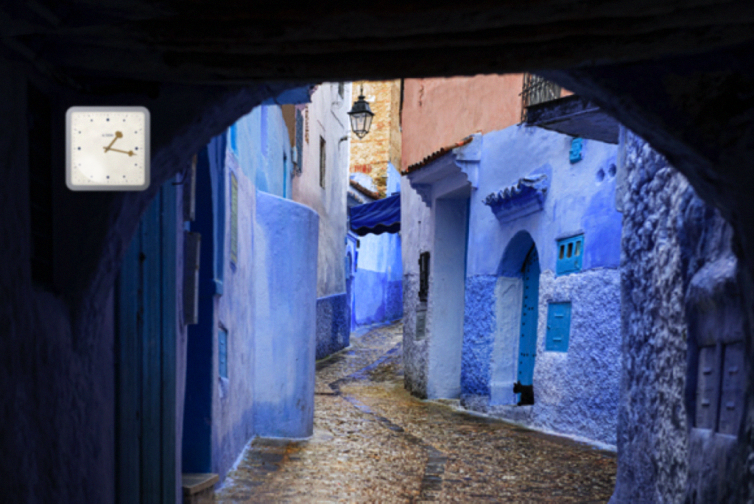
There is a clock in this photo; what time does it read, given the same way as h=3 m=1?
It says h=1 m=17
